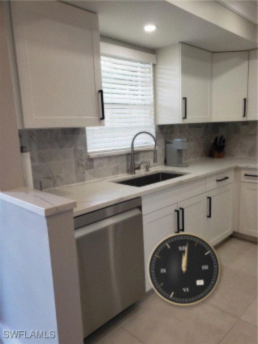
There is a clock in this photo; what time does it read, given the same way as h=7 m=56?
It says h=12 m=2
